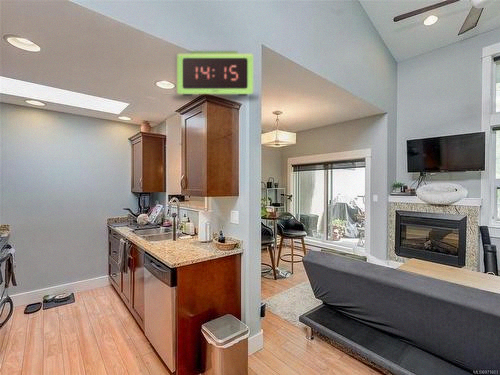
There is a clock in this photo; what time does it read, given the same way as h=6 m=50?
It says h=14 m=15
